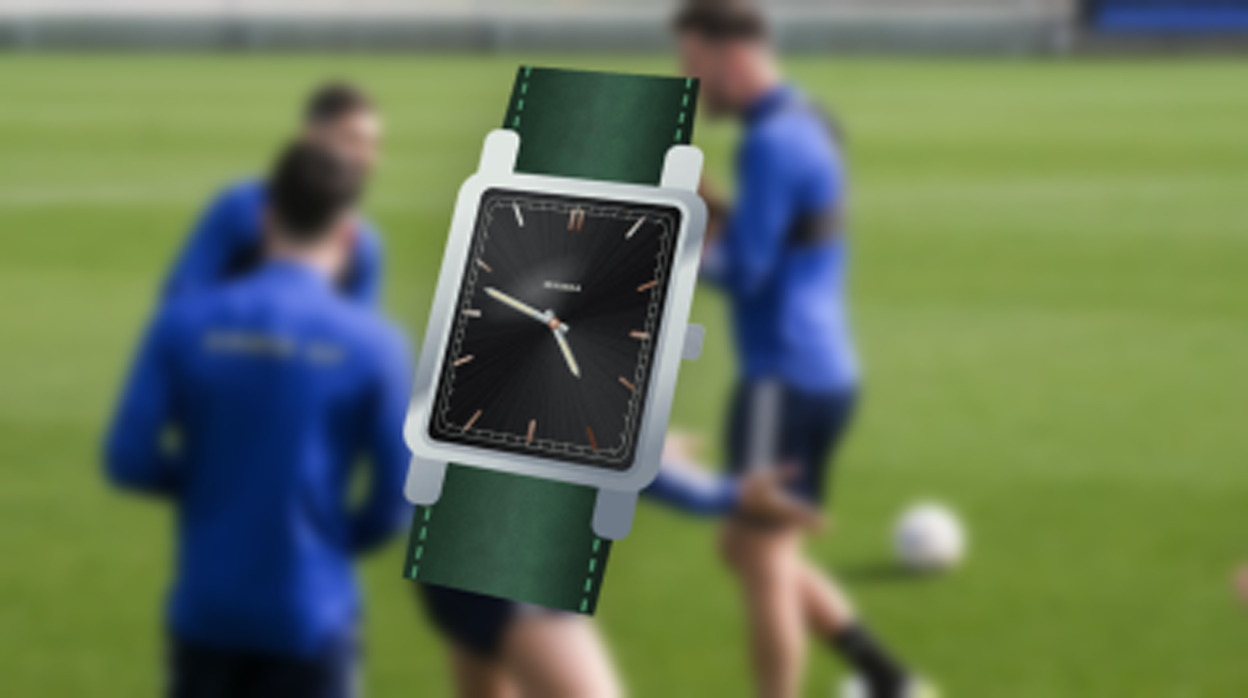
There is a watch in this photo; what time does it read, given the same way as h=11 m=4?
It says h=4 m=48
